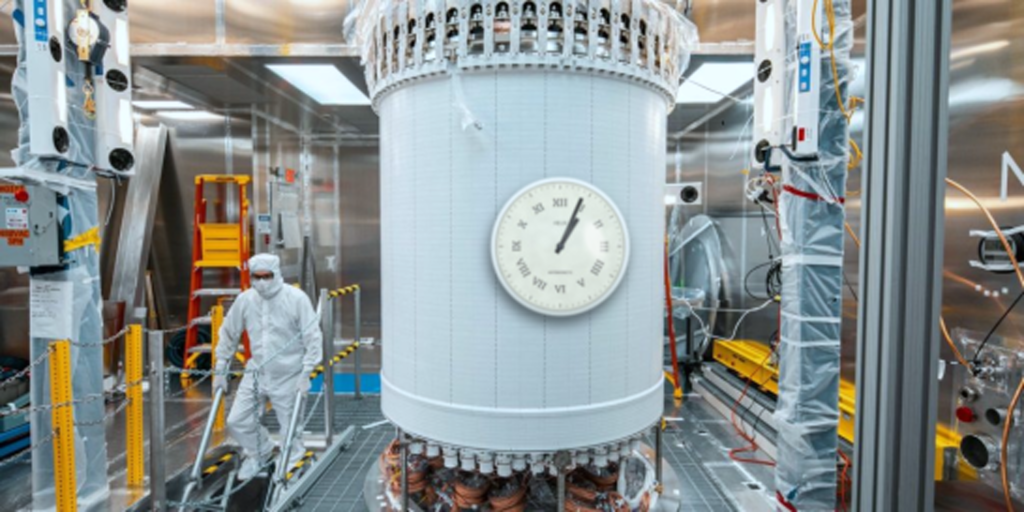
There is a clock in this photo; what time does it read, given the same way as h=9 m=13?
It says h=1 m=4
